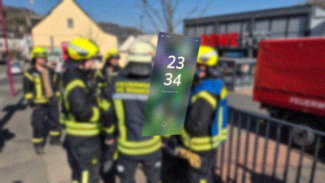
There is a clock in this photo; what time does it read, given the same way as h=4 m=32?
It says h=23 m=34
